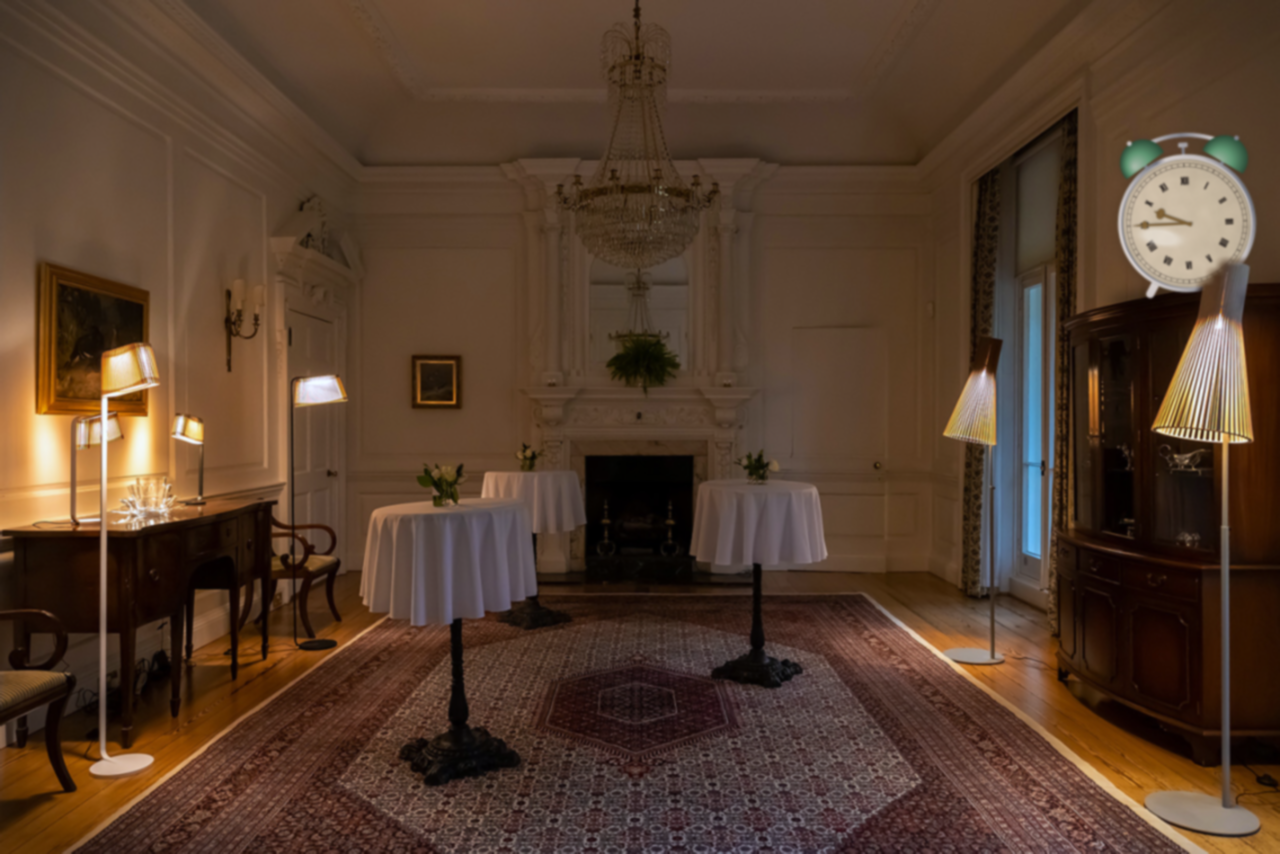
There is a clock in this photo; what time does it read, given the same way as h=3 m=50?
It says h=9 m=45
